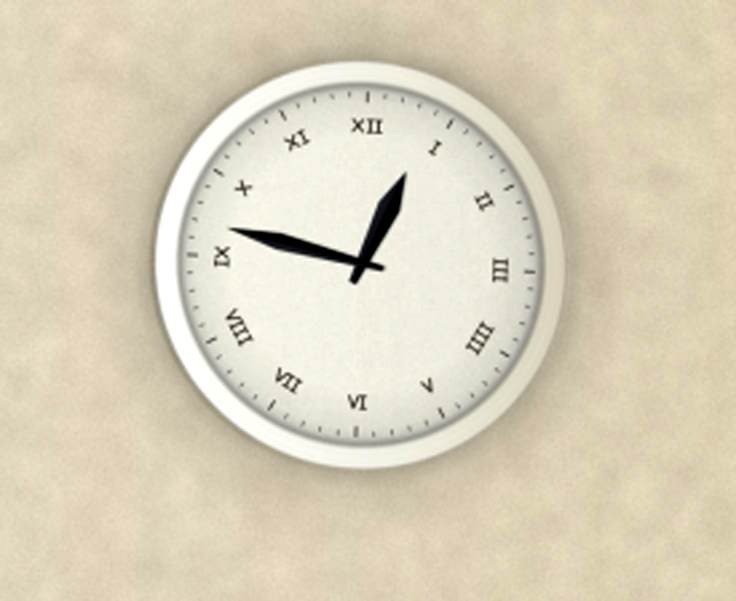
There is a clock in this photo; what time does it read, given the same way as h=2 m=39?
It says h=12 m=47
